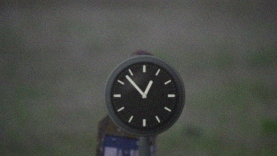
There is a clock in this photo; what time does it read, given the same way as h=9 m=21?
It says h=12 m=53
